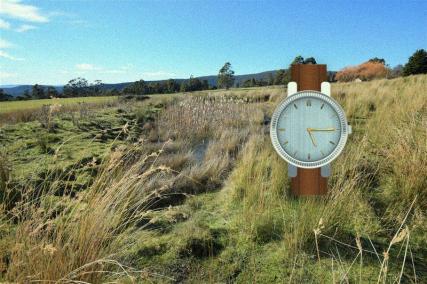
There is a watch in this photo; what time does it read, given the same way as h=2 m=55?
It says h=5 m=15
